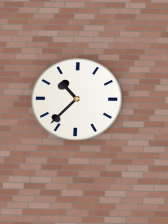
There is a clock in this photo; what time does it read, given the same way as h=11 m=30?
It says h=10 m=37
